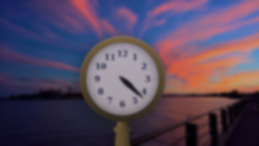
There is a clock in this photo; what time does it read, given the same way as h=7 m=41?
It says h=4 m=22
